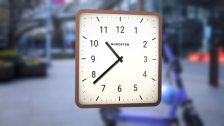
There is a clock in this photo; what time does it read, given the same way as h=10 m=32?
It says h=10 m=38
